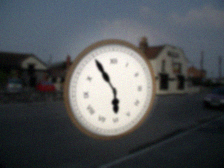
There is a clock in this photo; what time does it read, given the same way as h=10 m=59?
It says h=5 m=55
